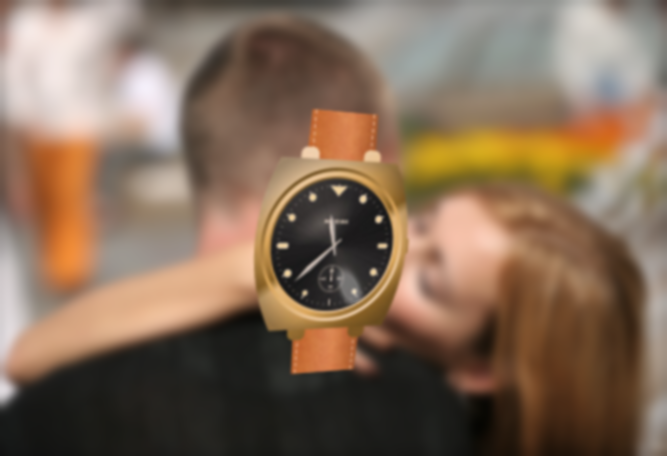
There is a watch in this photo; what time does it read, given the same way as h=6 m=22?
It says h=11 m=38
